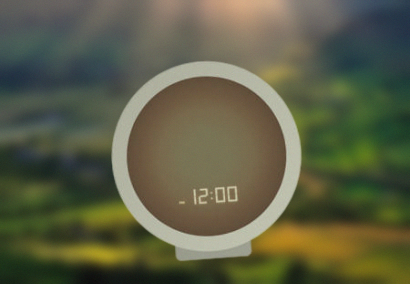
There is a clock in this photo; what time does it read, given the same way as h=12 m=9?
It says h=12 m=0
